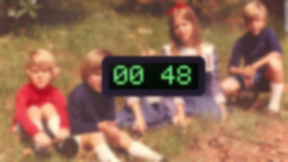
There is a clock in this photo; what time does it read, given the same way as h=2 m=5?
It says h=0 m=48
